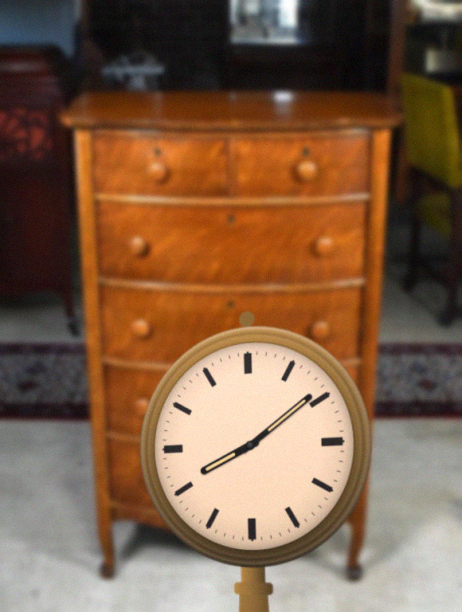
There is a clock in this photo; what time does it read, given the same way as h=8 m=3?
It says h=8 m=9
